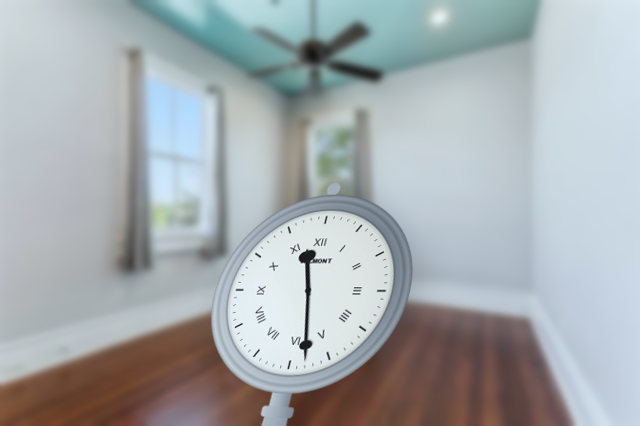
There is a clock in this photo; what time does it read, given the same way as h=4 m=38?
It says h=11 m=28
